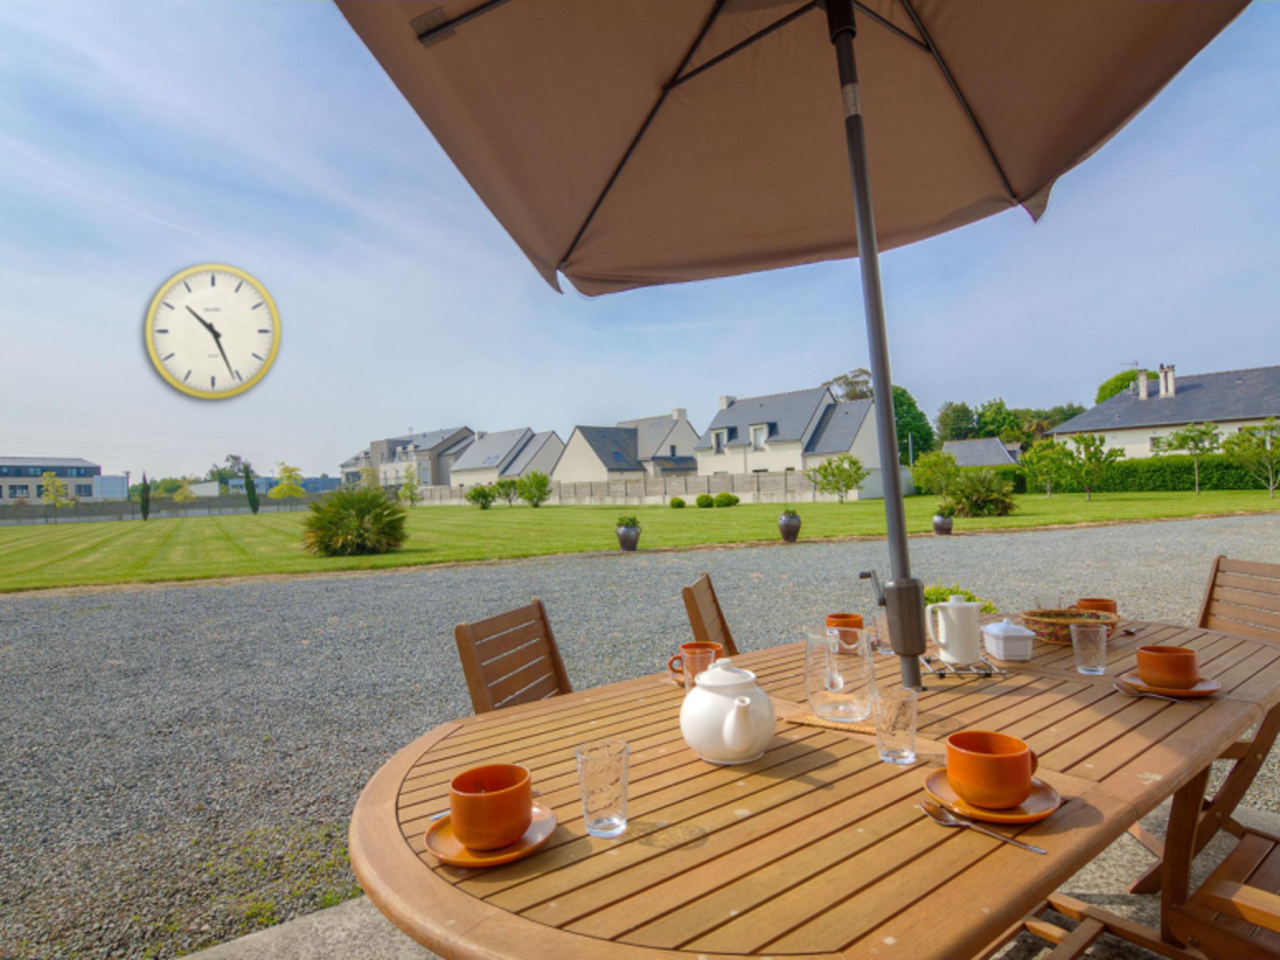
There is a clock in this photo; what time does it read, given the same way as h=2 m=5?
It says h=10 m=26
